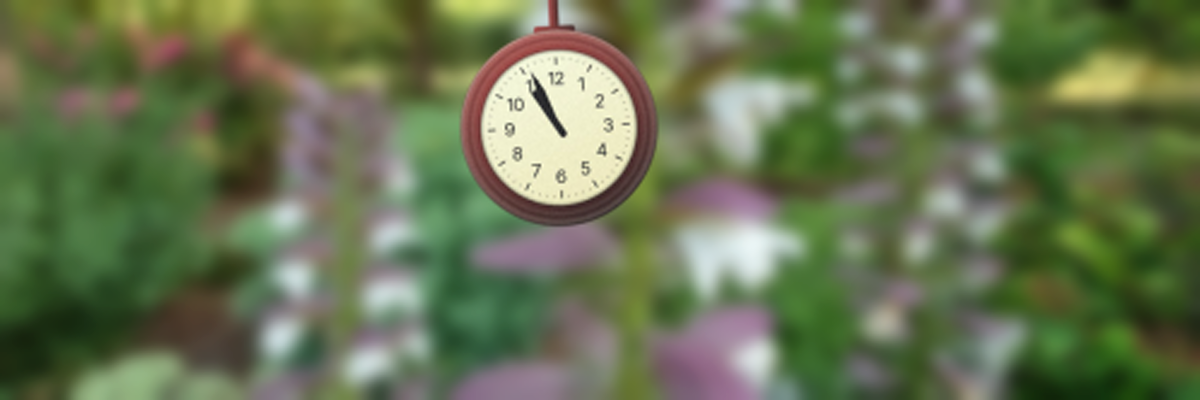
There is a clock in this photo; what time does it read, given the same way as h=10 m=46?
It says h=10 m=56
